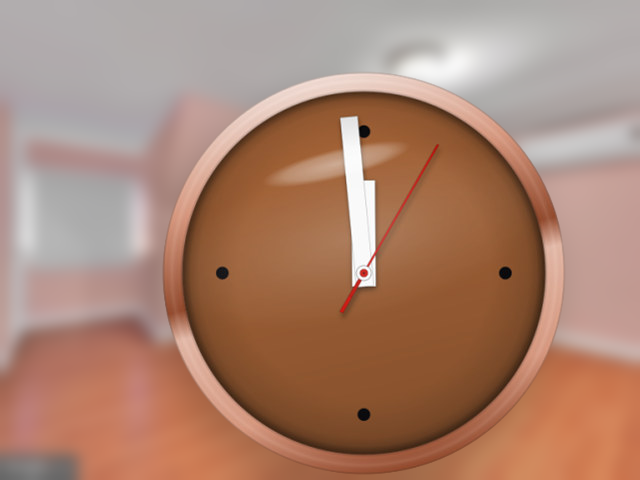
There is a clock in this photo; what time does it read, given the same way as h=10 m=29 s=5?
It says h=11 m=59 s=5
